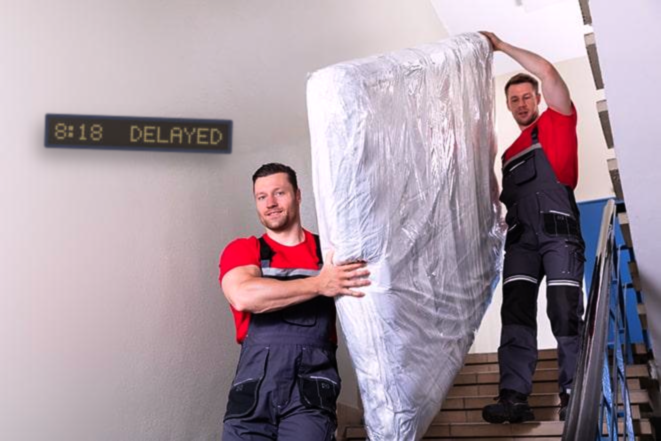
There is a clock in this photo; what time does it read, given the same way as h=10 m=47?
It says h=8 m=18
